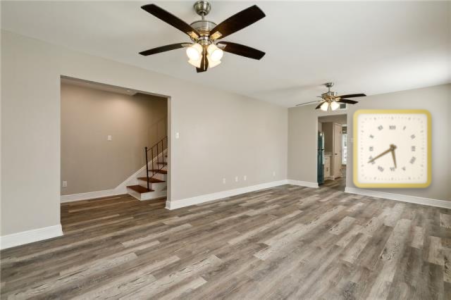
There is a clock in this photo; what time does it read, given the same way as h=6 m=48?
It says h=5 m=40
